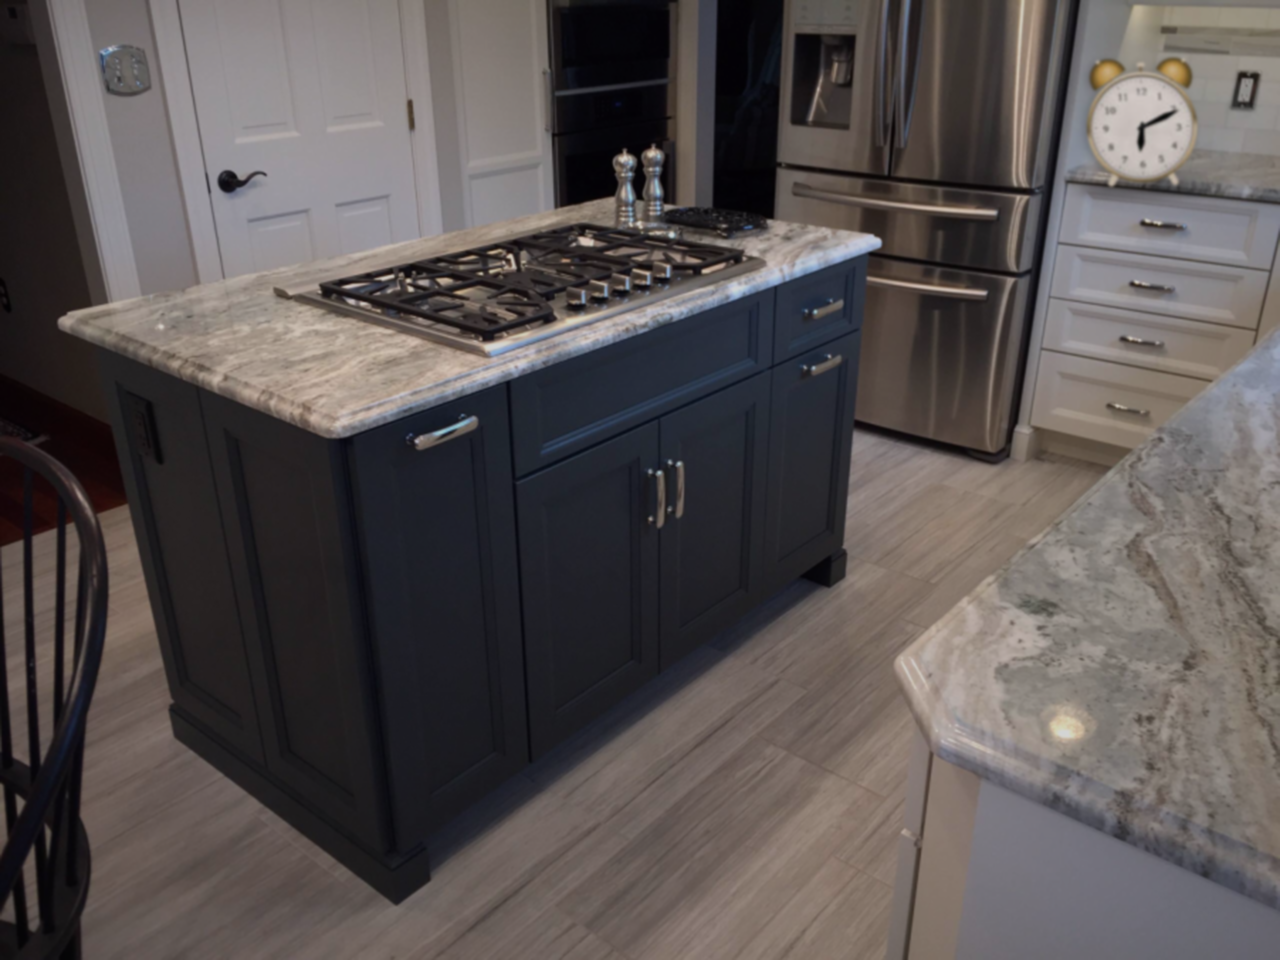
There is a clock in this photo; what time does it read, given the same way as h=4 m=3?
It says h=6 m=11
